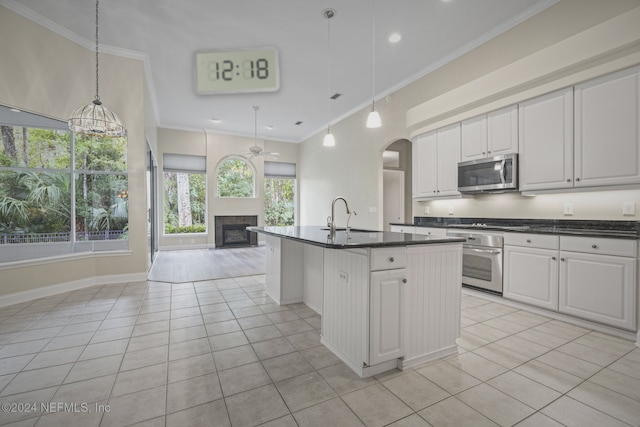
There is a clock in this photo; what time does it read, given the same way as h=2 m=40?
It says h=12 m=18
